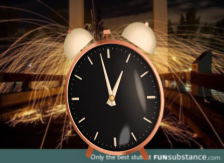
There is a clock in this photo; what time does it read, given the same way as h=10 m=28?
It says h=12 m=58
